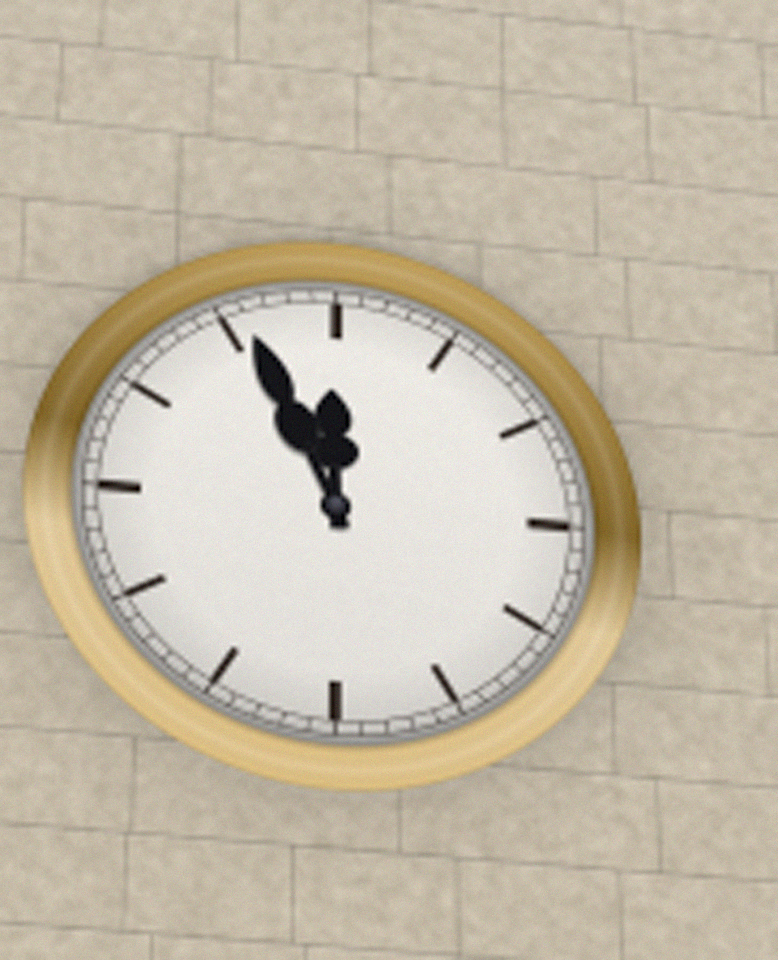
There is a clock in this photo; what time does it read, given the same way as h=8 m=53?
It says h=11 m=56
